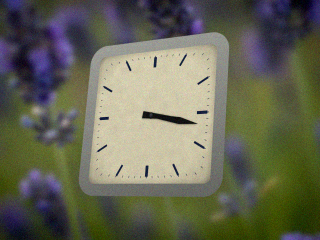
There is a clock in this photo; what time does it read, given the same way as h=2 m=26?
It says h=3 m=17
